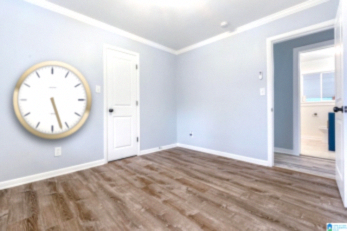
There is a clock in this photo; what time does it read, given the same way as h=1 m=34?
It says h=5 m=27
